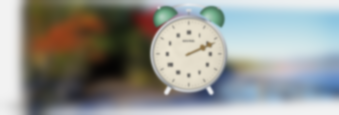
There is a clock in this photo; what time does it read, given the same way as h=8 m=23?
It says h=2 m=11
